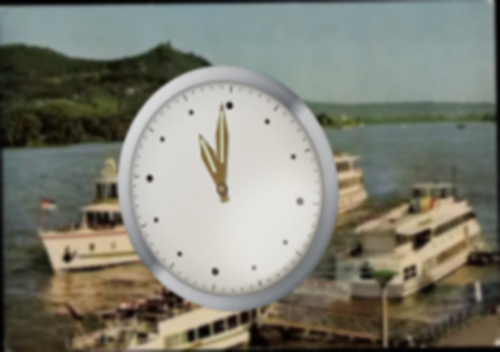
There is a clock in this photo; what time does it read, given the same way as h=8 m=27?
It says h=10 m=59
